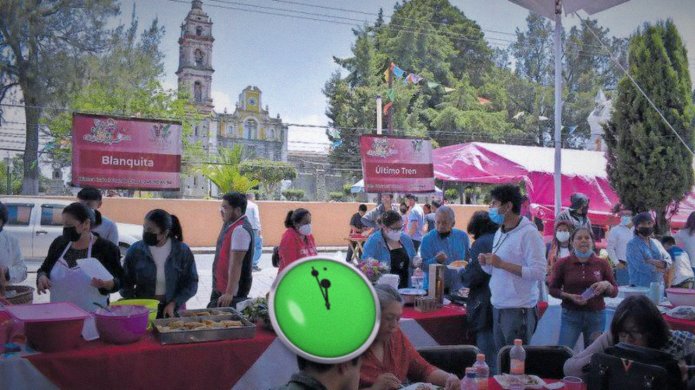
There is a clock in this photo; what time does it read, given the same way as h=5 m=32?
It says h=11 m=57
